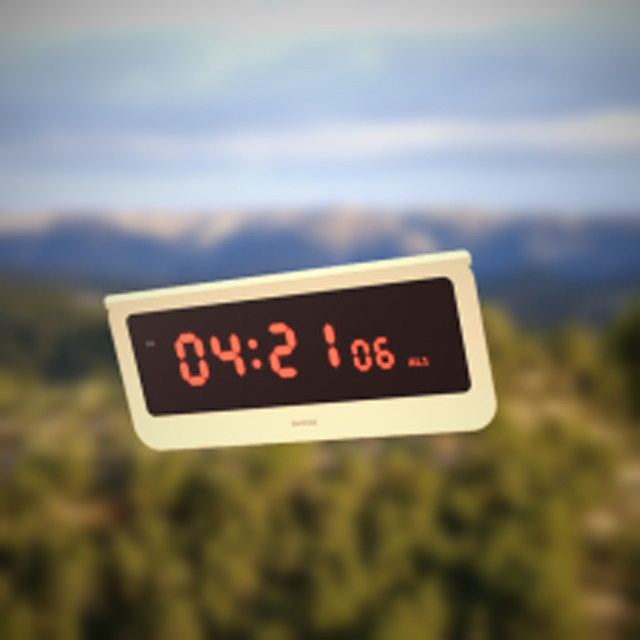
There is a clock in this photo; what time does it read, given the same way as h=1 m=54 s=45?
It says h=4 m=21 s=6
